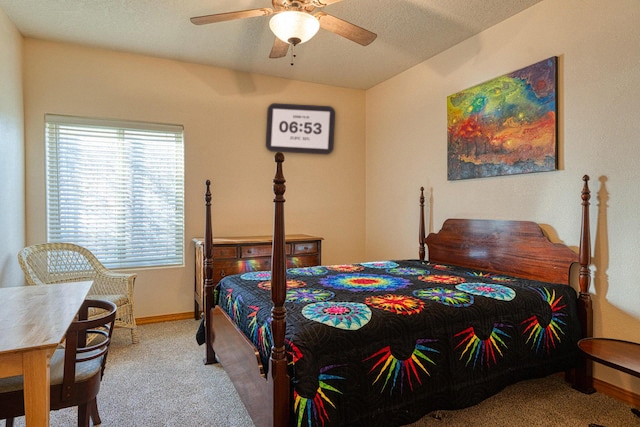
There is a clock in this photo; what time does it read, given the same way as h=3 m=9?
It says h=6 m=53
